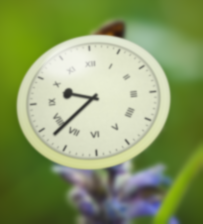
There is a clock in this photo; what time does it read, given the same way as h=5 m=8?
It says h=9 m=38
